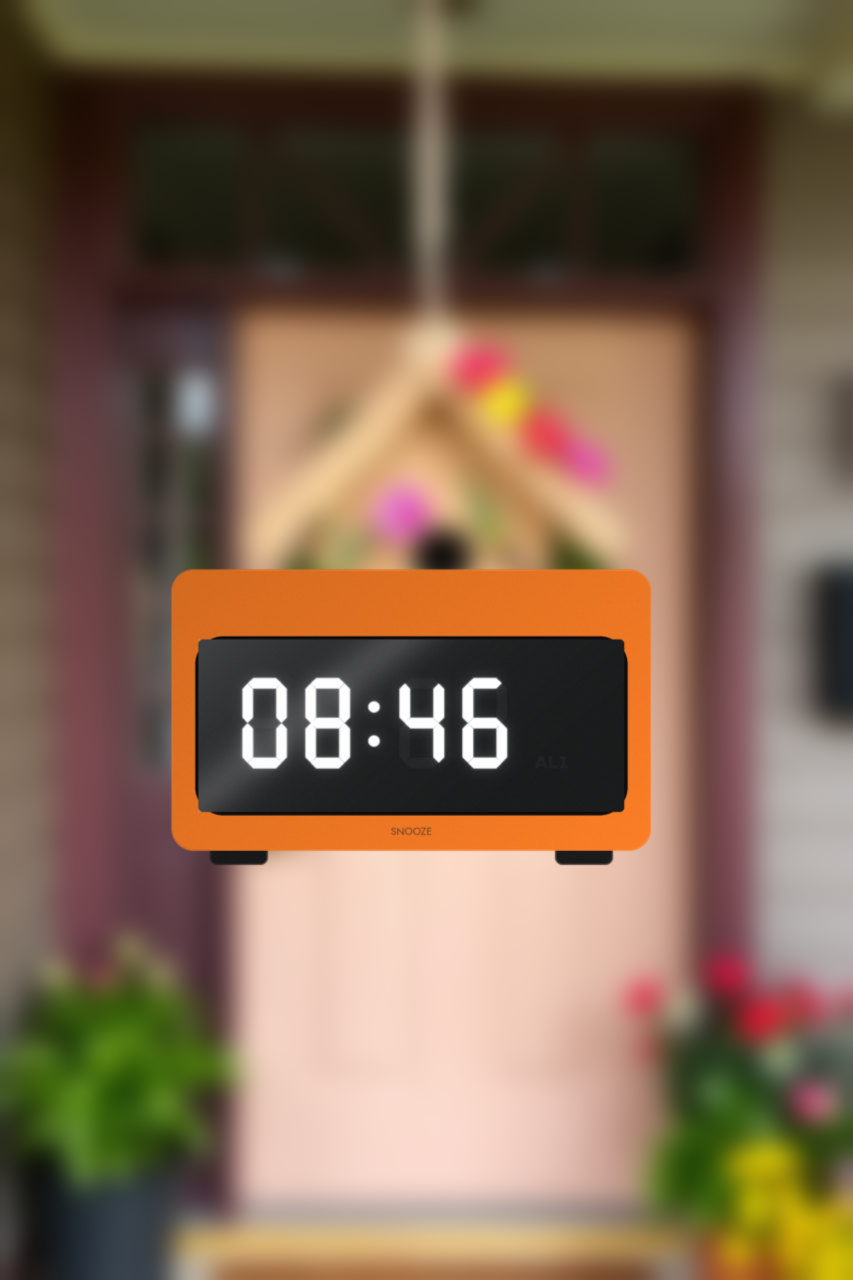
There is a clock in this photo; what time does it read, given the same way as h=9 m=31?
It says h=8 m=46
